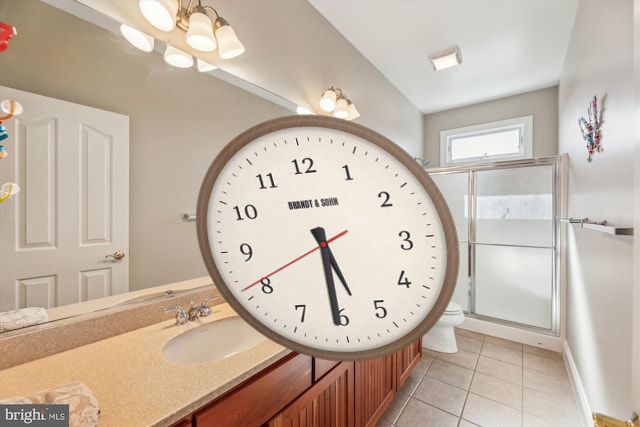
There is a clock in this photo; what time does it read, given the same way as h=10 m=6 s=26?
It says h=5 m=30 s=41
